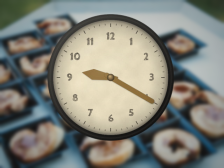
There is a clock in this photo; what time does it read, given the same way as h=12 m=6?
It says h=9 m=20
